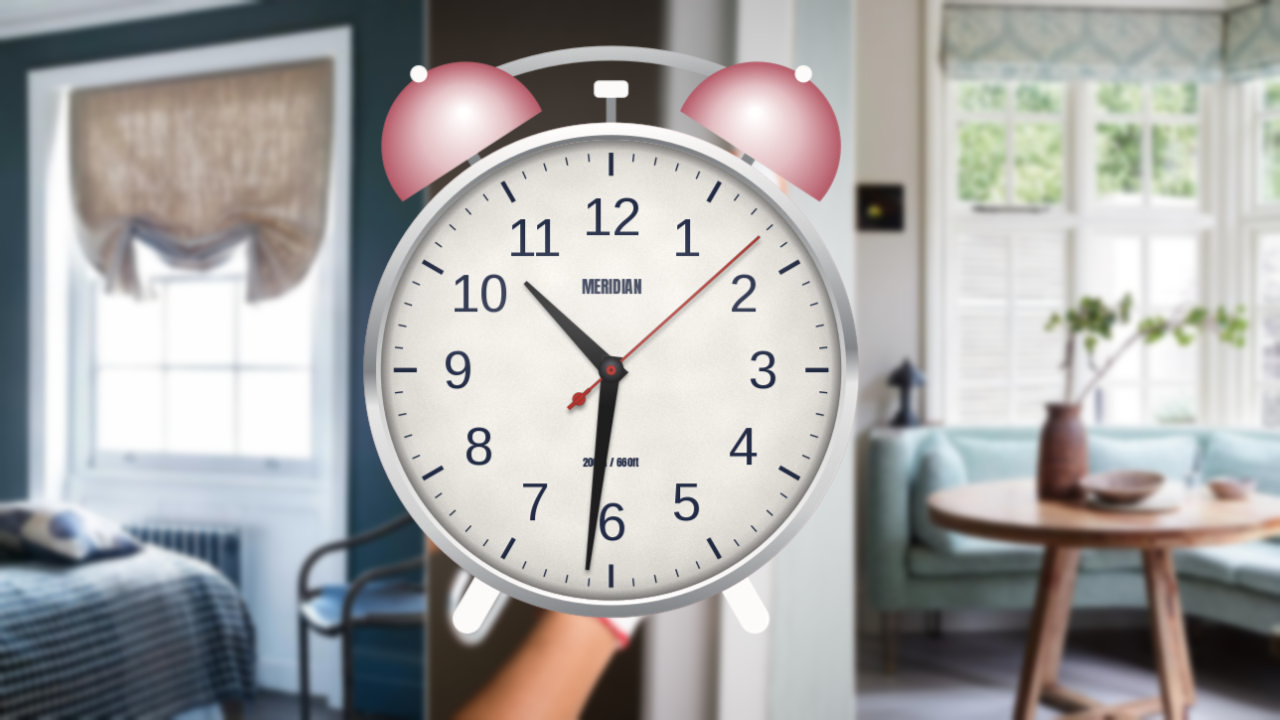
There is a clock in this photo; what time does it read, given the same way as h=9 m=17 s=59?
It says h=10 m=31 s=8
